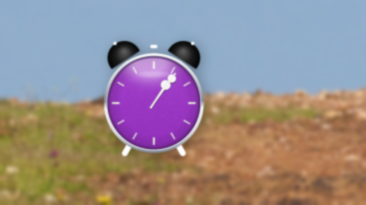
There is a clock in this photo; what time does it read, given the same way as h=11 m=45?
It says h=1 m=6
